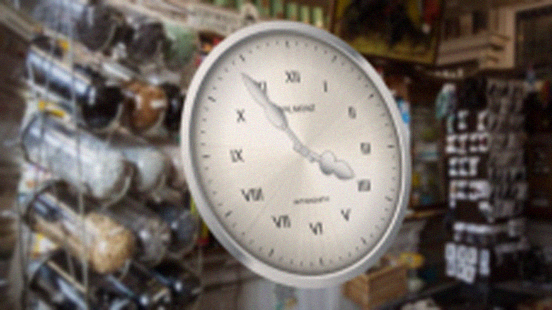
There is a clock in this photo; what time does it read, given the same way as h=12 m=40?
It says h=3 m=54
